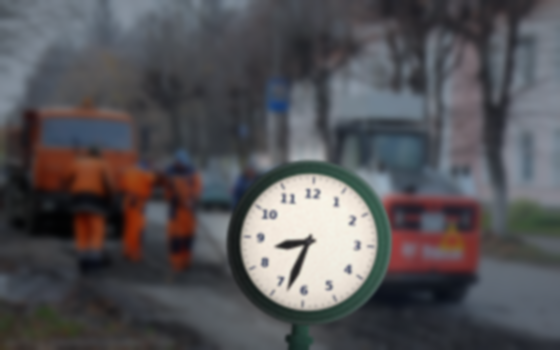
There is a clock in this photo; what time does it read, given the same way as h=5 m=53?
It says h=8 m=33
